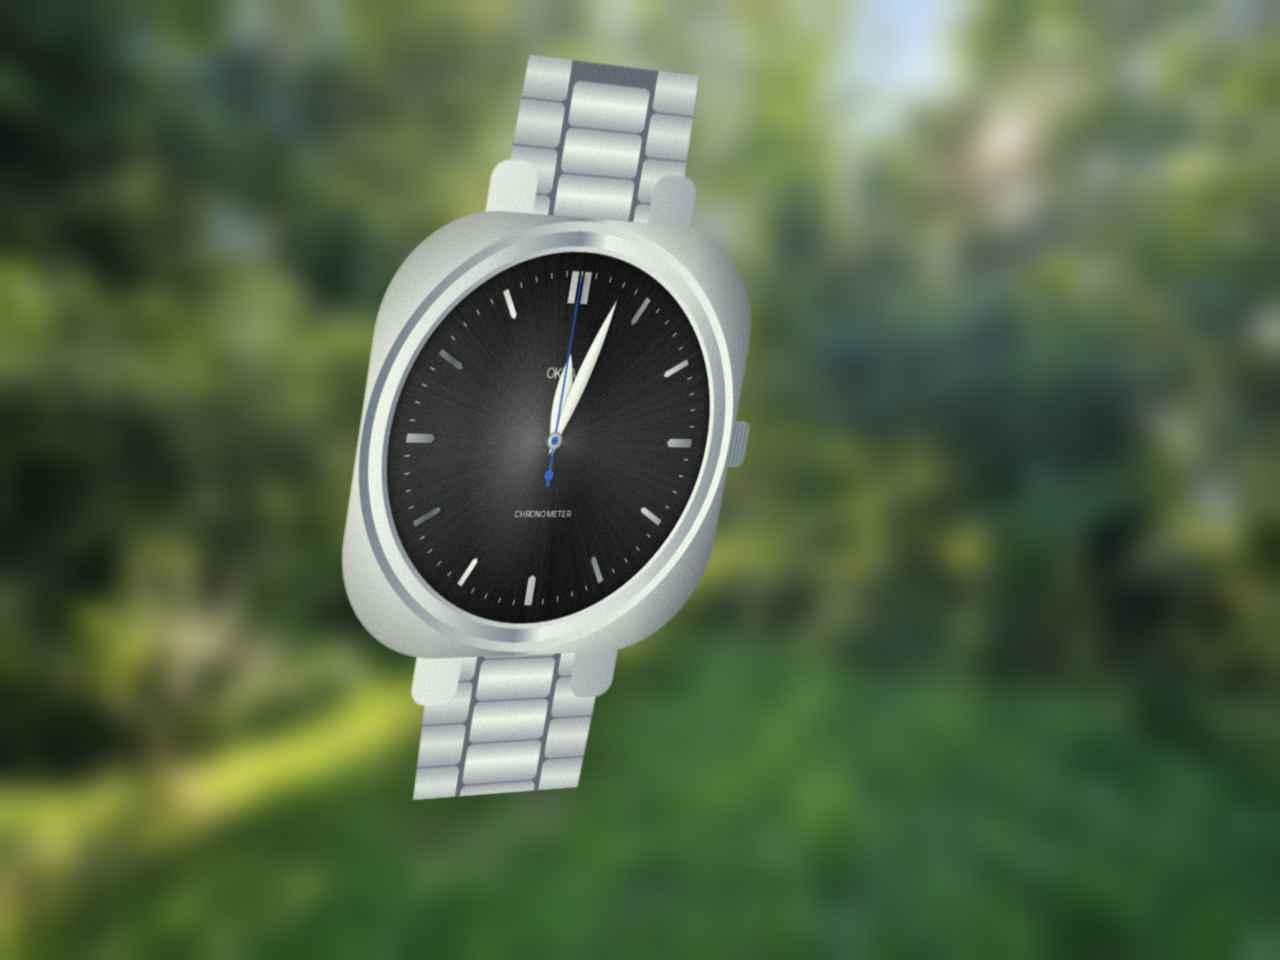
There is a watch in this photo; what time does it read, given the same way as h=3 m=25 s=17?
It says h=12 m=3 s=0
